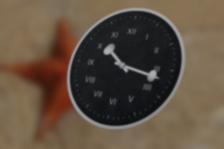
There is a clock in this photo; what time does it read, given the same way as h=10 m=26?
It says h=10 m=17
